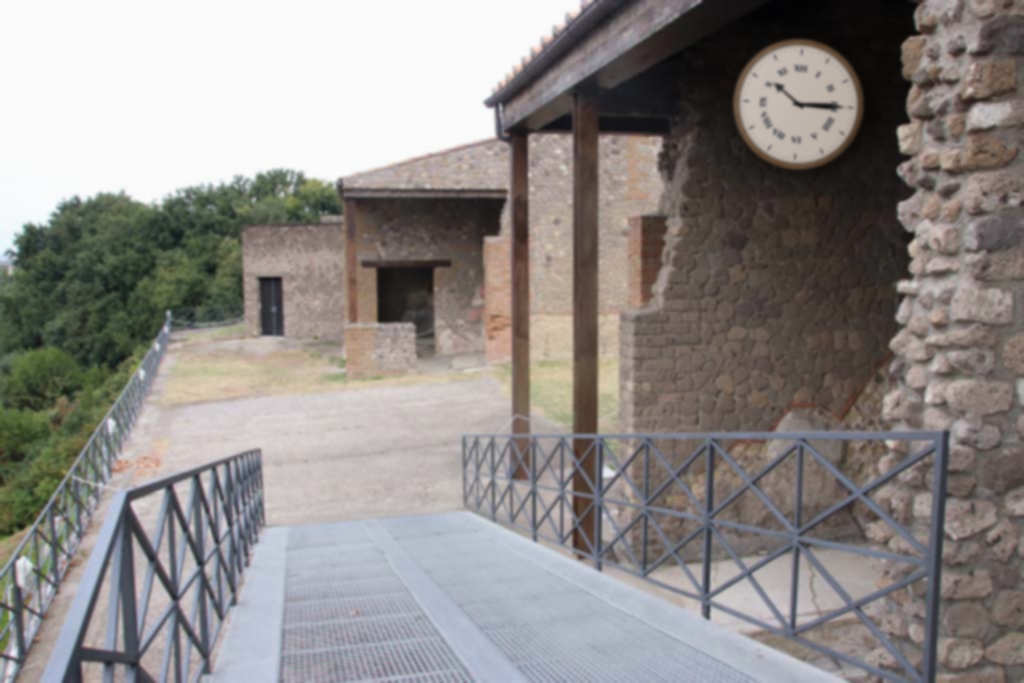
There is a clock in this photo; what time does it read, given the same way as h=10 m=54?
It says h=10 m=15
